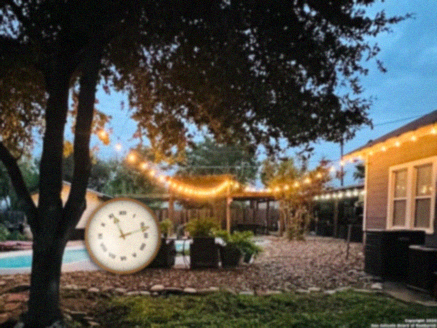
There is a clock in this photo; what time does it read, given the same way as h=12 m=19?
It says h=11 m=12
